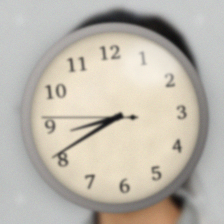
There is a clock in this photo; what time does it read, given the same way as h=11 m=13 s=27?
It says h=8 m=40 s=46
